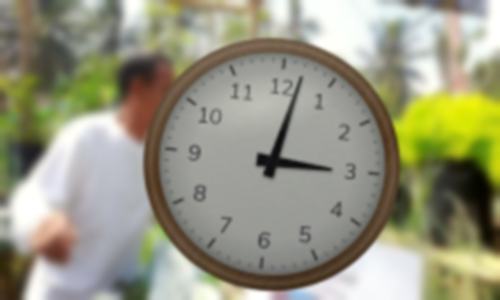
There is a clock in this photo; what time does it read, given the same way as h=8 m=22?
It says h=3 m=2
